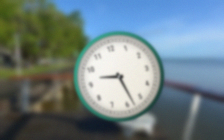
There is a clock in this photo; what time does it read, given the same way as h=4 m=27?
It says h=9 m=28
